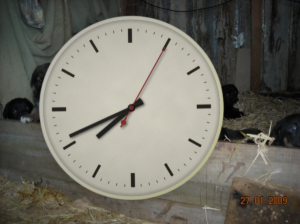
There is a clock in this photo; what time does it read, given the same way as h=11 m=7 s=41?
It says h=7 m=41 s=5
